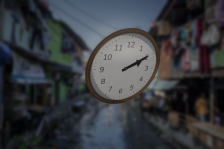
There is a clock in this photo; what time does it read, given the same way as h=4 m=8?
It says h=2 m=10
